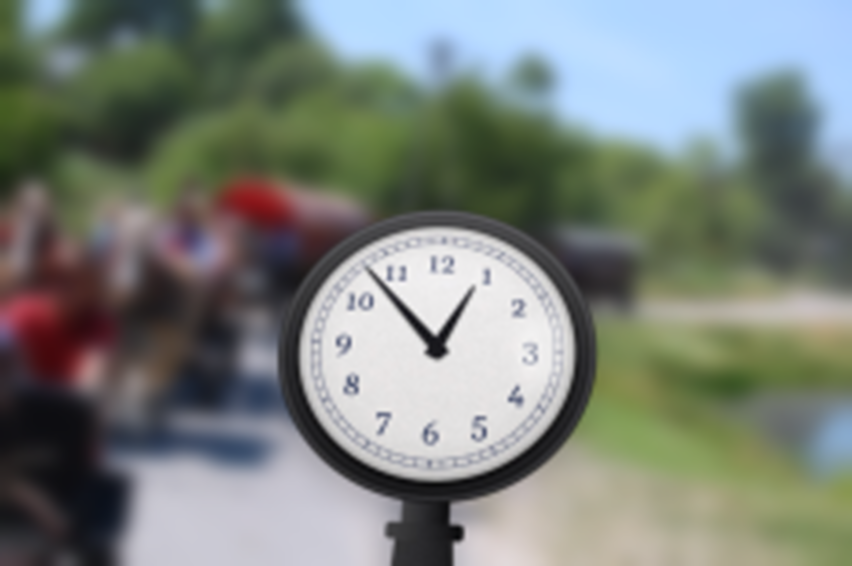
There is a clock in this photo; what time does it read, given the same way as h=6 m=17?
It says h=12 m=53
